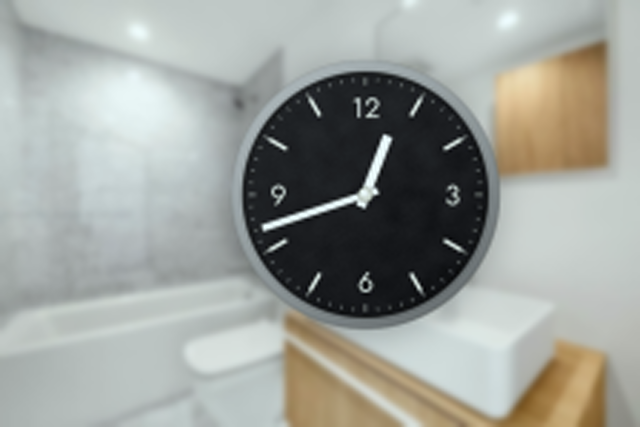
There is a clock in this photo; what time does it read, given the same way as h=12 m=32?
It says h=12 m=42
